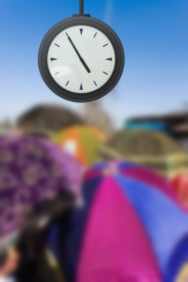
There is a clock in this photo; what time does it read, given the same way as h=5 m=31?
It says h=4 m=55
